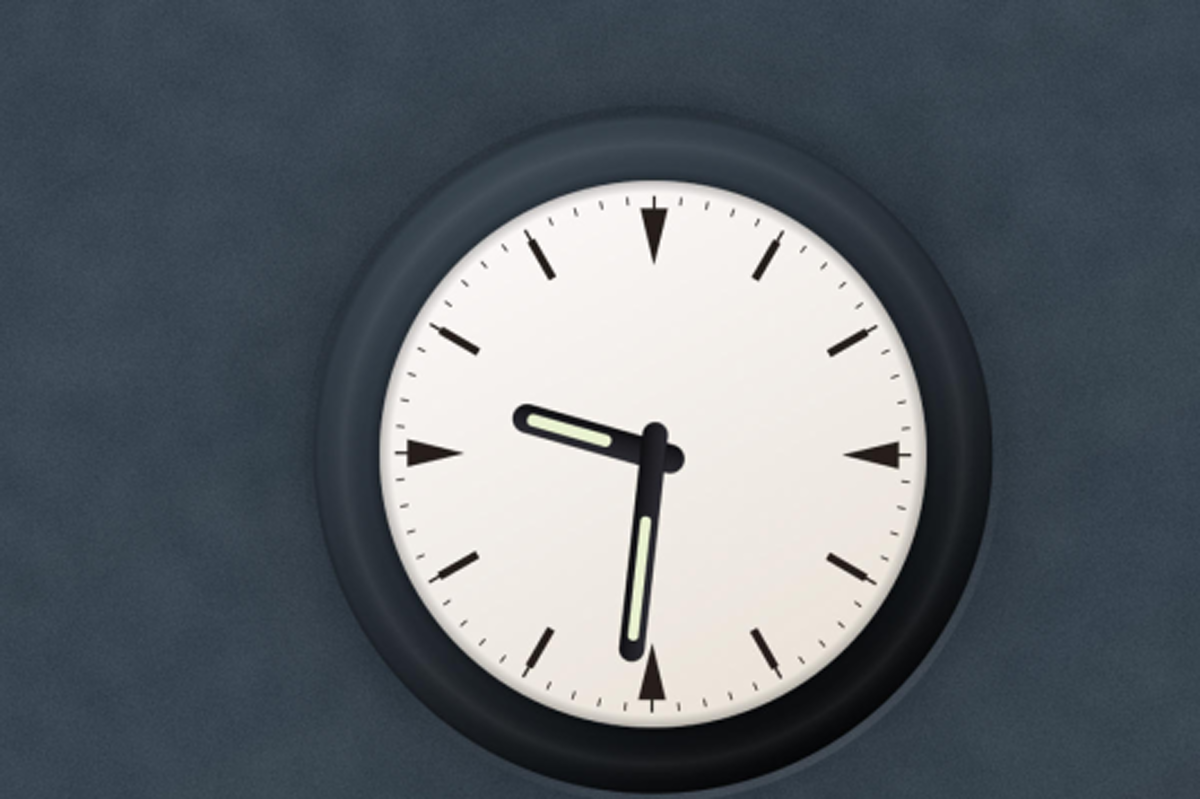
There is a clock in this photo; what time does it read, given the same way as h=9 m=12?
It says h=9 m=31
